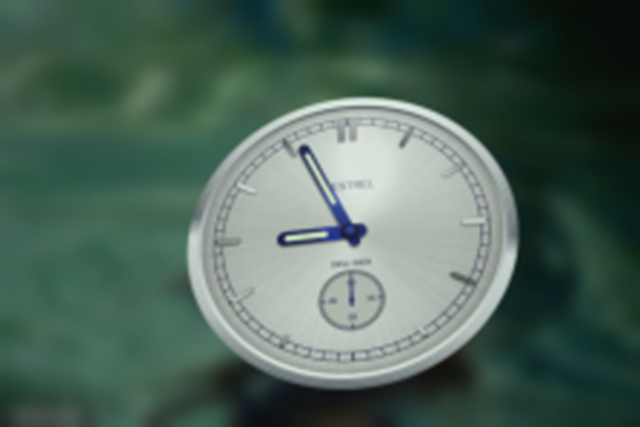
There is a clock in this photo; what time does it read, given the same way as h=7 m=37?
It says h=8 m=56
